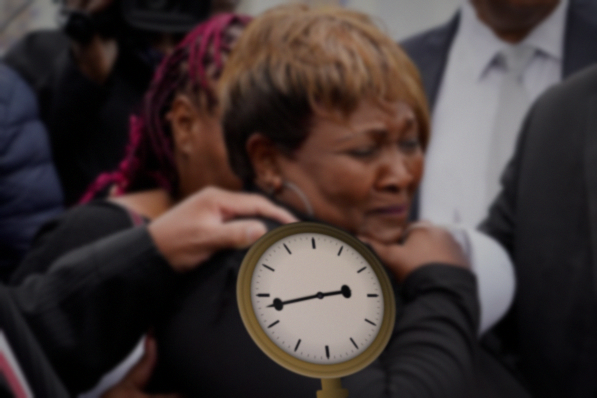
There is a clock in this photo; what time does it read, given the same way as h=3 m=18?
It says h=2 m=43
